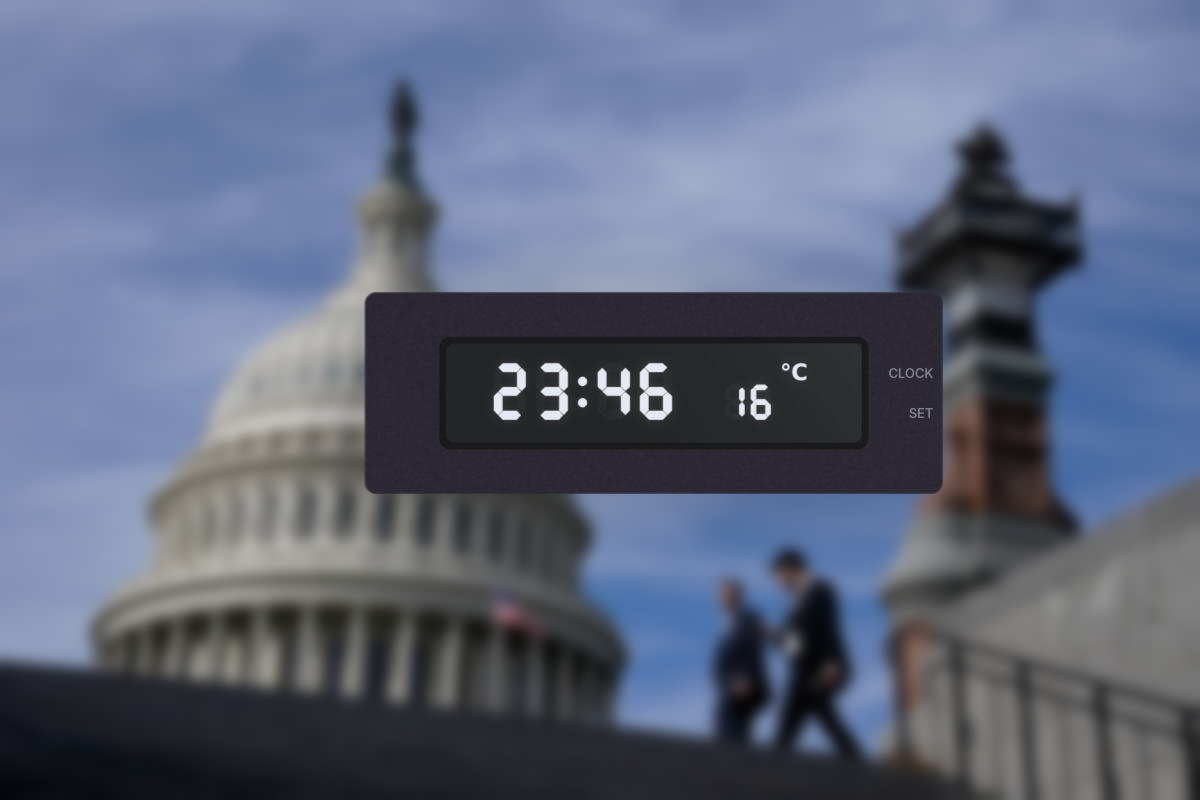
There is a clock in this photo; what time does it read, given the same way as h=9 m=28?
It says h=23 m=46
